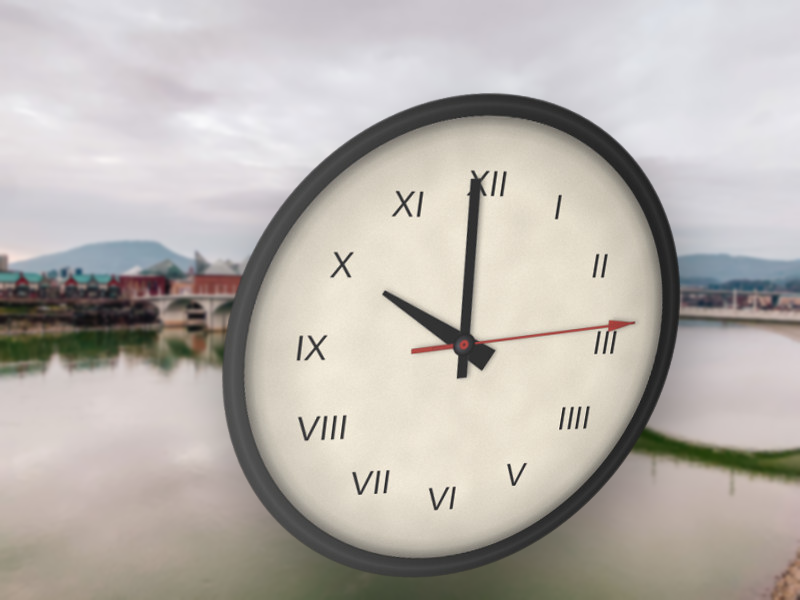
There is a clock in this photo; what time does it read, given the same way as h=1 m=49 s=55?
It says h=9 m=59 s=14
